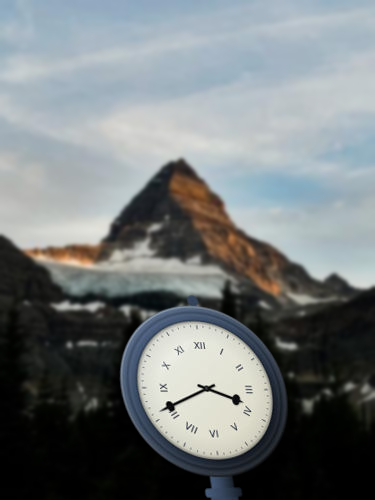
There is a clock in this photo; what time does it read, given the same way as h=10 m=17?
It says h=3 m=41
